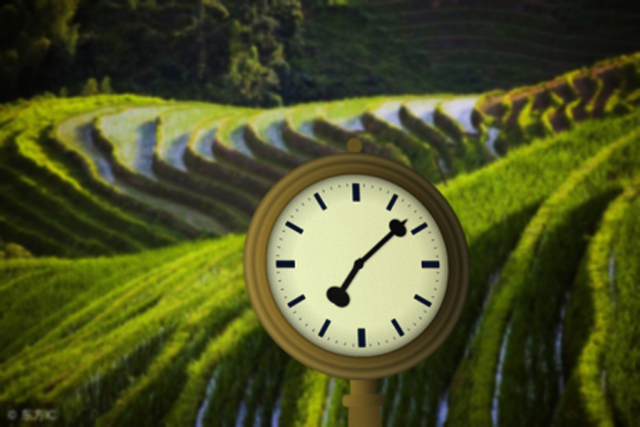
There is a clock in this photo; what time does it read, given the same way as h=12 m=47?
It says h=7 m=8
